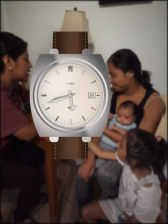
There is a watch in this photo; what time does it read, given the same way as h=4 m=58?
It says h=5 m=42
